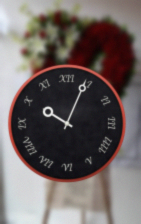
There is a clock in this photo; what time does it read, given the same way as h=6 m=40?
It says h=10 m=4
